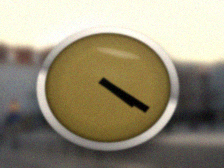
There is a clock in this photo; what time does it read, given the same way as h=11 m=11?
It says h=4 m=21
